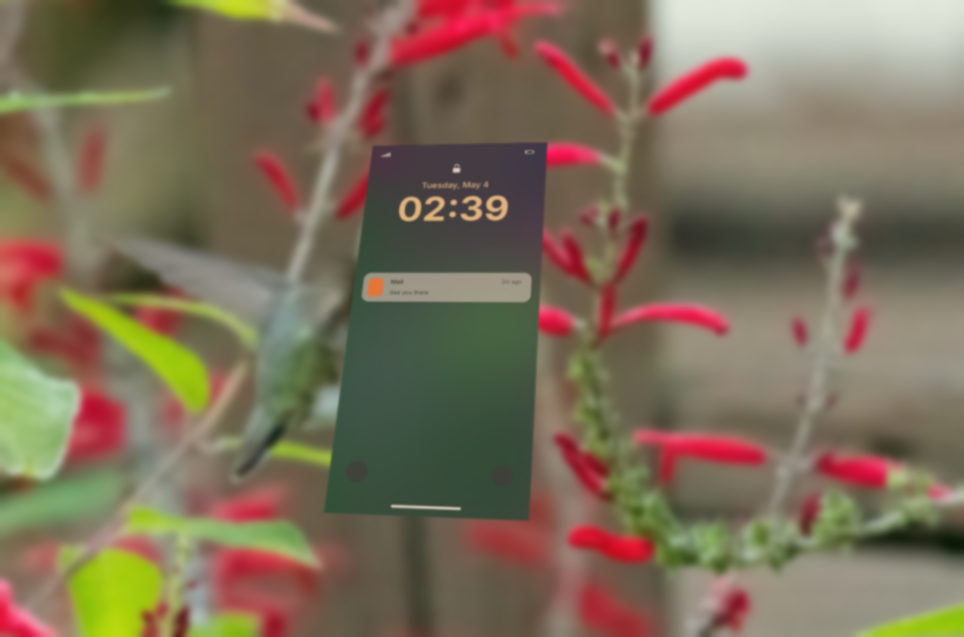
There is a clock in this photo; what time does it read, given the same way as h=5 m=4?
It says h=2 m=39
